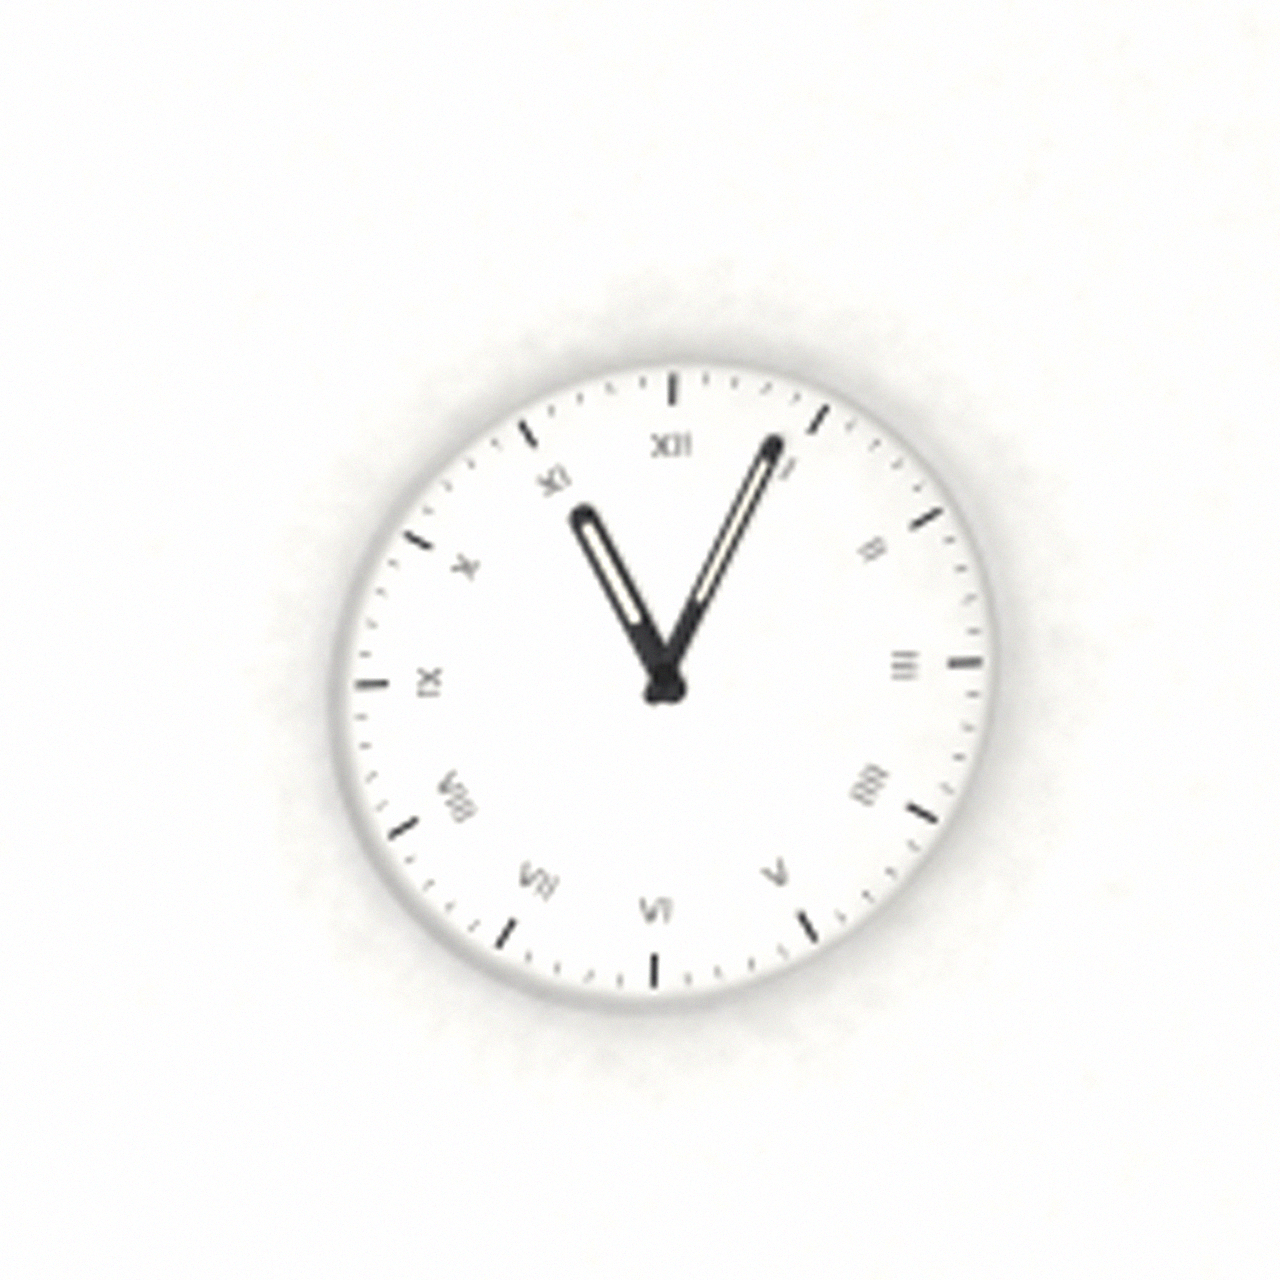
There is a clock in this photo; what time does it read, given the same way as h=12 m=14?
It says h=11 m=4
